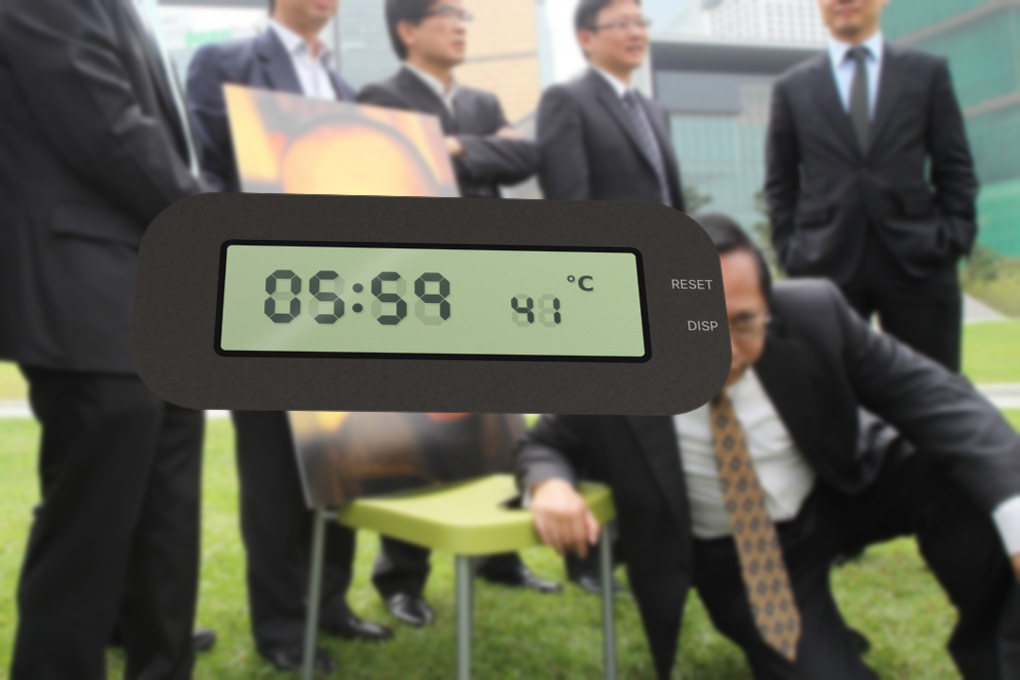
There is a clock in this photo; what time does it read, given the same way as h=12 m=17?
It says h=5 m=59
